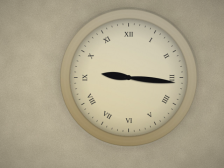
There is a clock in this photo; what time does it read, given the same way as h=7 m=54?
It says h=9 m=16
